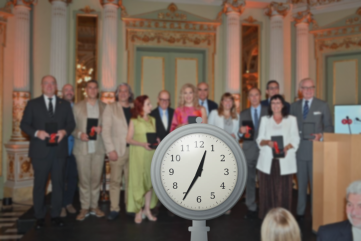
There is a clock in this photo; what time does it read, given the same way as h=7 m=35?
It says h=12 m=35
